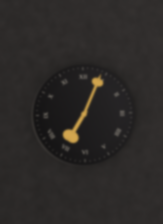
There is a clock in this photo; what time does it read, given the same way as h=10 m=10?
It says h=7 m=4
